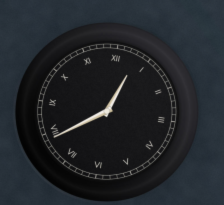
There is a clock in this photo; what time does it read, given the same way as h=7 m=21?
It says h=12 m=39
